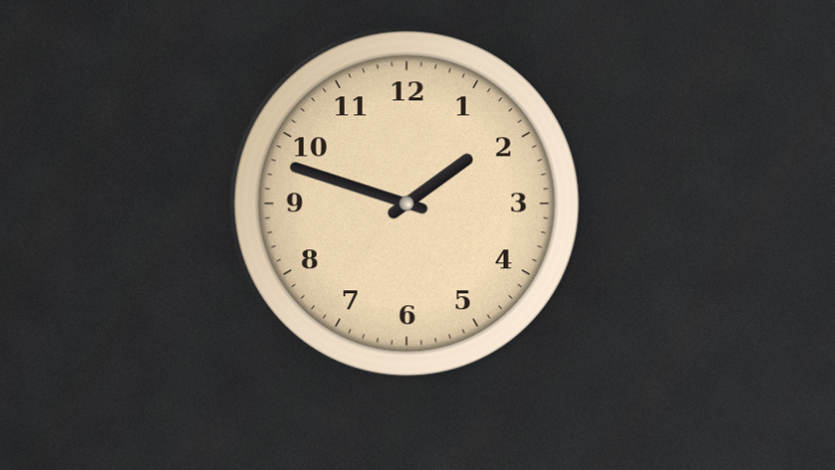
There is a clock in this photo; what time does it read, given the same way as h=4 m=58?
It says h=1 m=48
